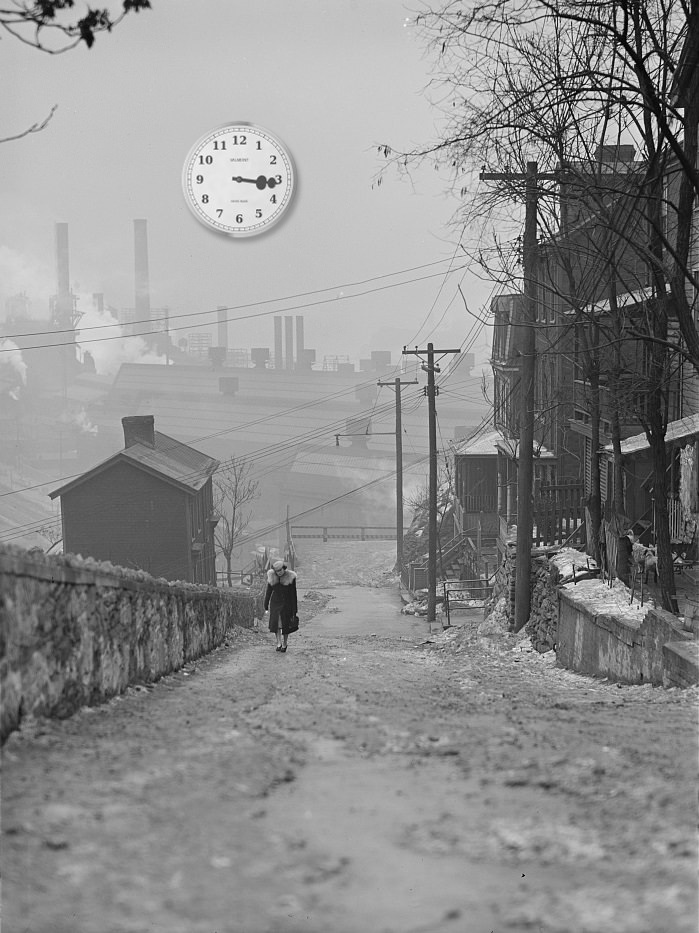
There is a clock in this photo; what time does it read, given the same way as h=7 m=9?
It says h=3 m=16
